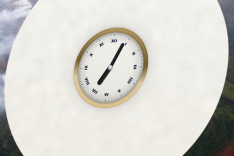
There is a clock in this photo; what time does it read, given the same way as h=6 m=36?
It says h=7 m=4
